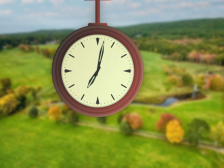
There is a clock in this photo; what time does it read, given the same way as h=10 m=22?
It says h=7 m=2
